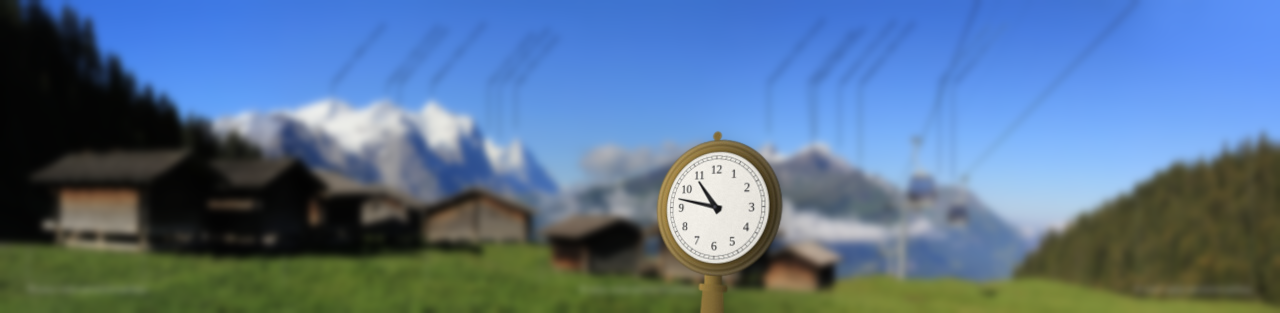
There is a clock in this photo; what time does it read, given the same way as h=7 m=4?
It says h=10 m=47
